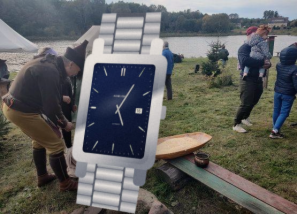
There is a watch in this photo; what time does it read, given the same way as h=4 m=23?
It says h=5 m=5
